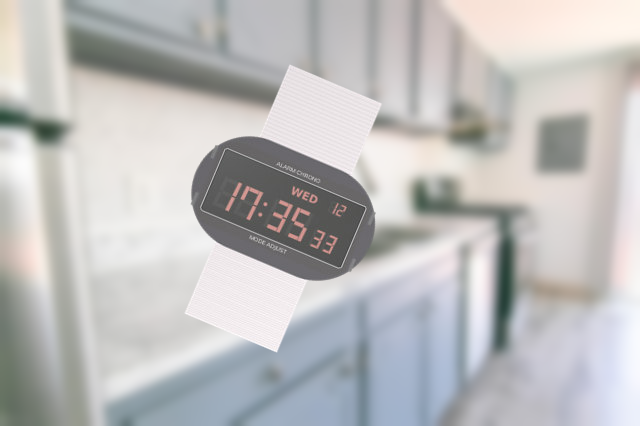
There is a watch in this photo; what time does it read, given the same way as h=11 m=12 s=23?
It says h=17 m=35 s=33
